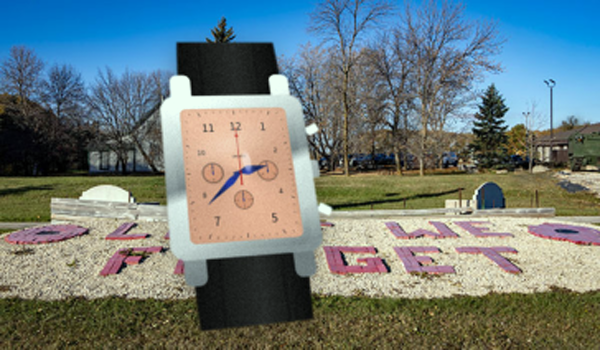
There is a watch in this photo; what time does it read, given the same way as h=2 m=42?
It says h=2 m=38
